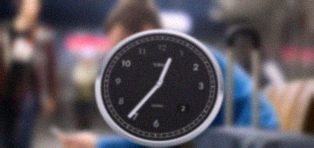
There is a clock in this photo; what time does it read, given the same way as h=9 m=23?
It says h=12 m=36
